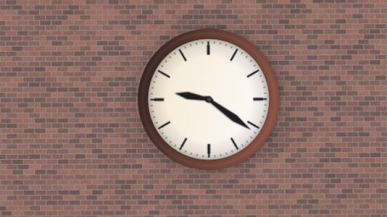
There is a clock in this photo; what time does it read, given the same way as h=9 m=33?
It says h=9 m=21
